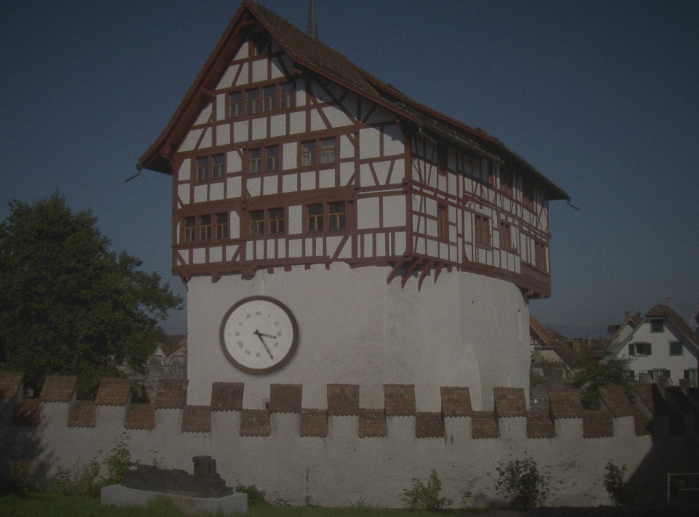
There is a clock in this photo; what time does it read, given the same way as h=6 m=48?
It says h=3 m=25
